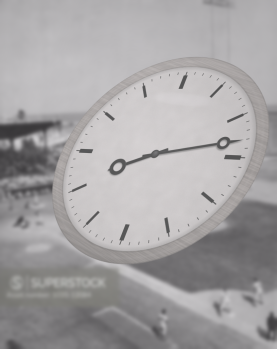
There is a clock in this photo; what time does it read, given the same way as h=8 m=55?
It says h=8 m=13
